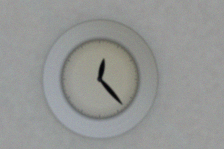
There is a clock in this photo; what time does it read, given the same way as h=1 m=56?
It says h=12 m=23
